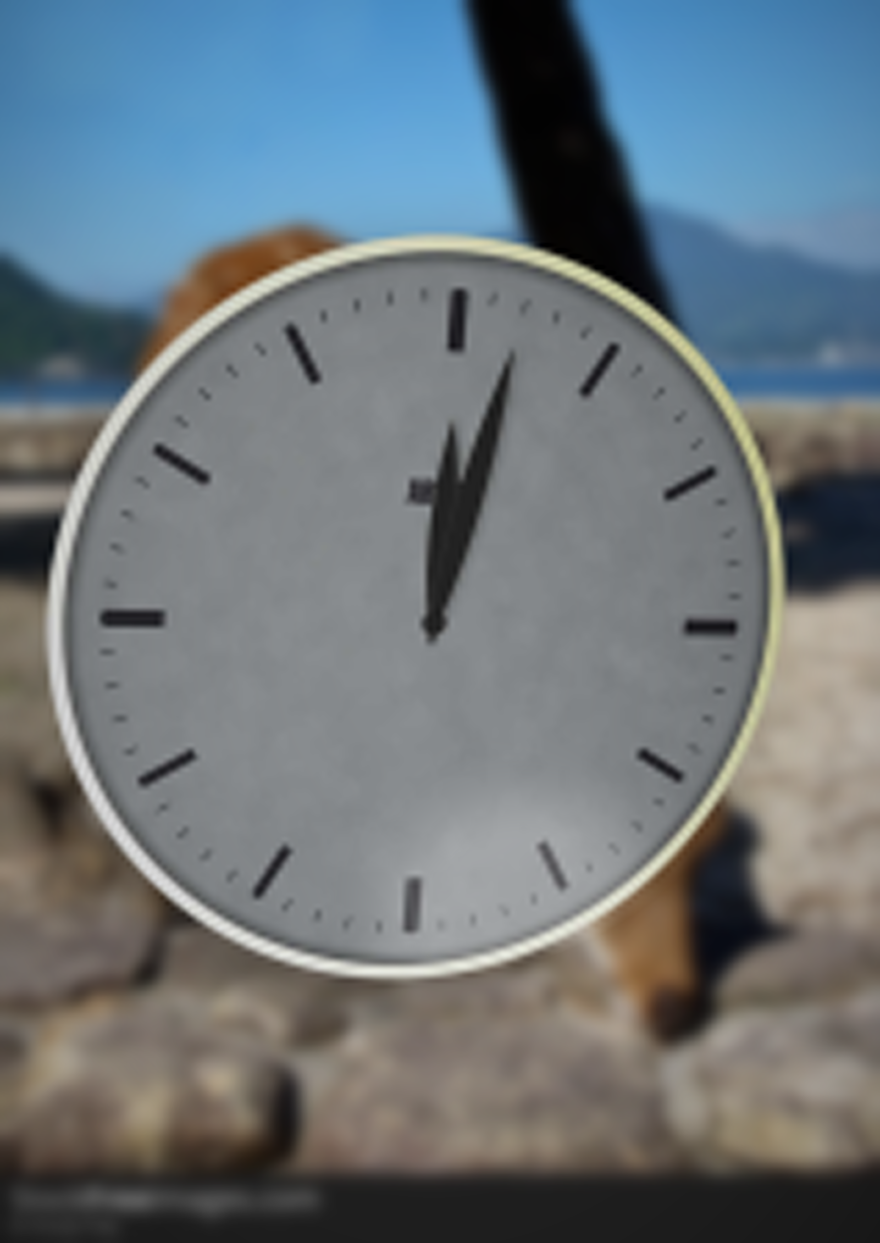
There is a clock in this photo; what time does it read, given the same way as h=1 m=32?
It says h=12 m=2
